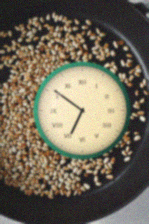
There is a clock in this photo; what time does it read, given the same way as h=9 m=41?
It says h=6 m=51
